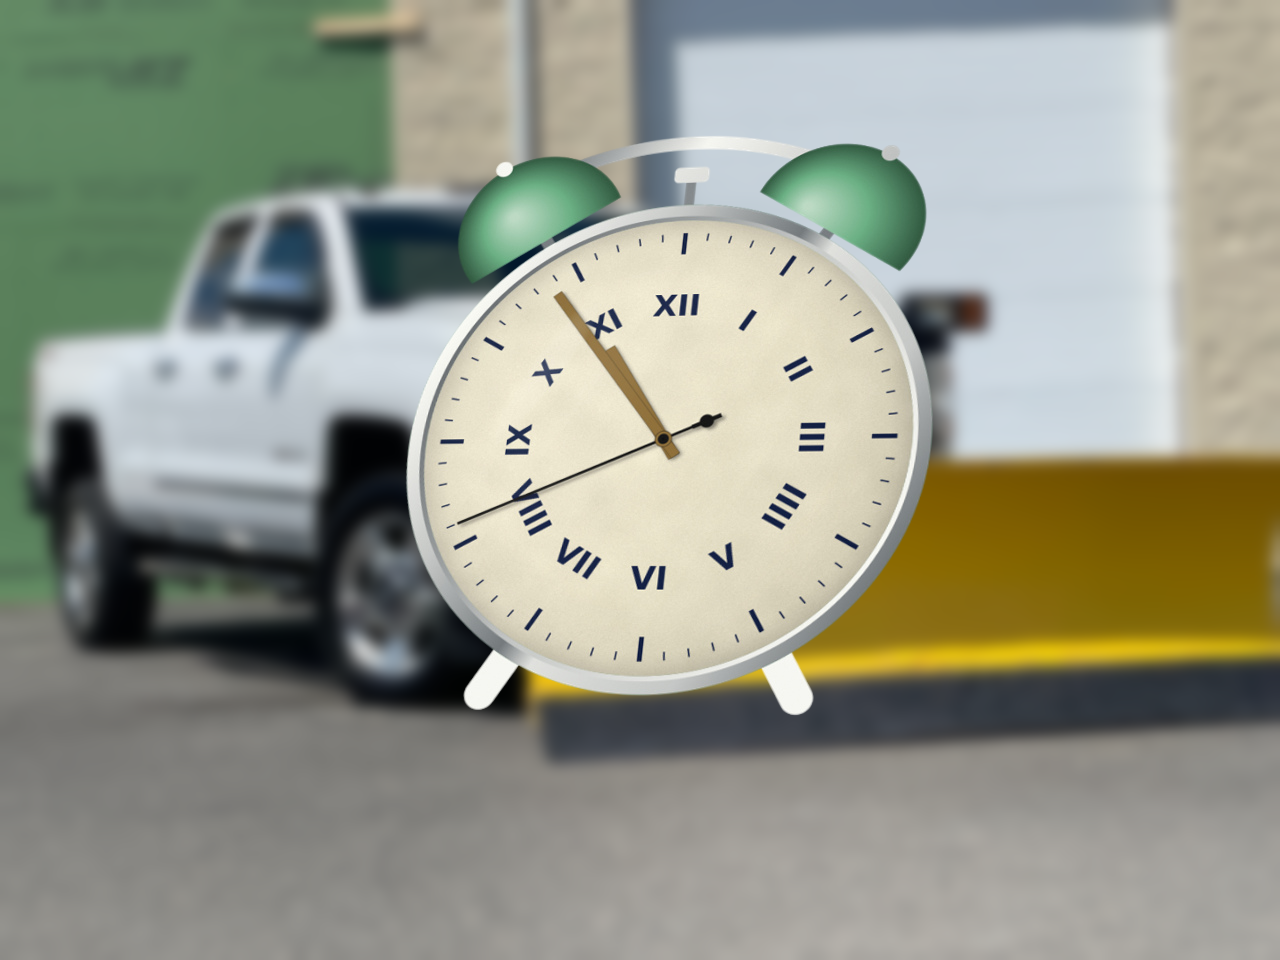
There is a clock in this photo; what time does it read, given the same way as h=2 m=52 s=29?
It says h=10 m=53 s=41
